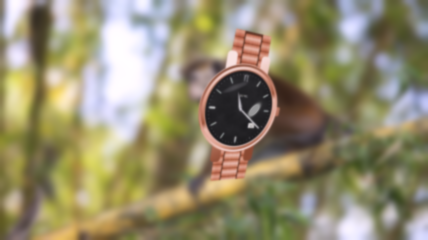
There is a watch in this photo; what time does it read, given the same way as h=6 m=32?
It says h=11 m=21
